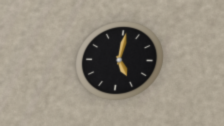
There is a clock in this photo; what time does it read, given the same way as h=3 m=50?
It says h=5 m=1
